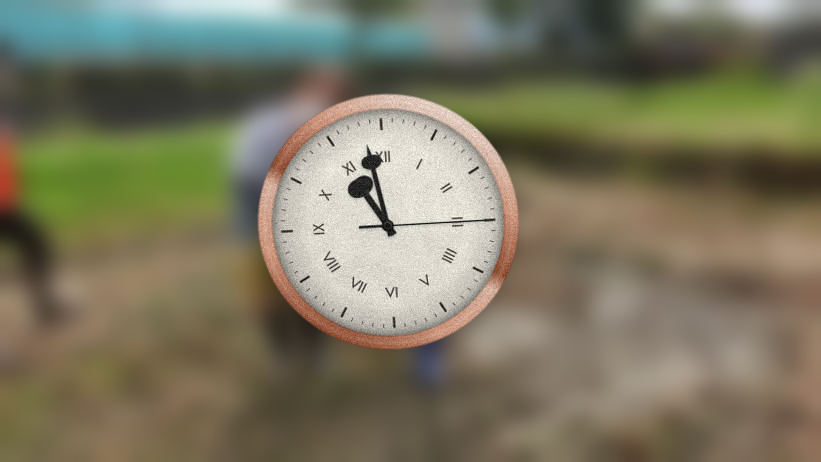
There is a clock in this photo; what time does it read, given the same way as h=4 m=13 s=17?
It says h=10 m=58 s=15
